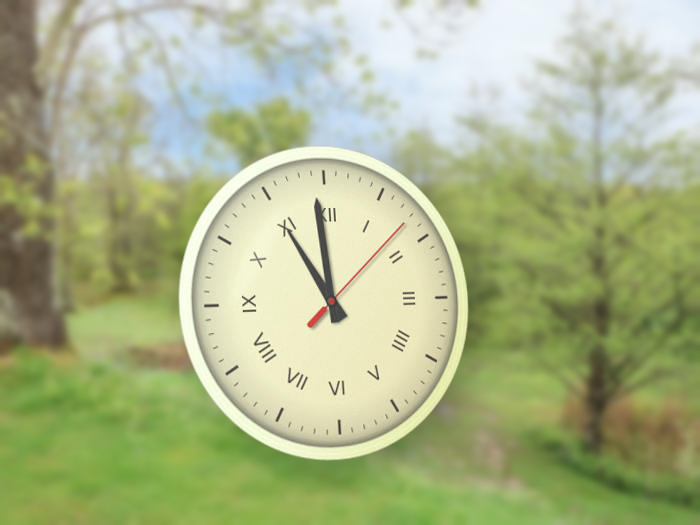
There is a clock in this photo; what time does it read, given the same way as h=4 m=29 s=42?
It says h=10 m=59 s=8
